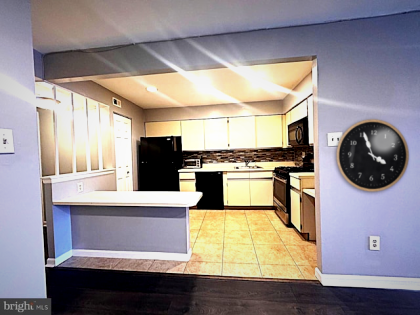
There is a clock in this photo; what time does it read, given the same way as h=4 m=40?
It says h=3 m=56
